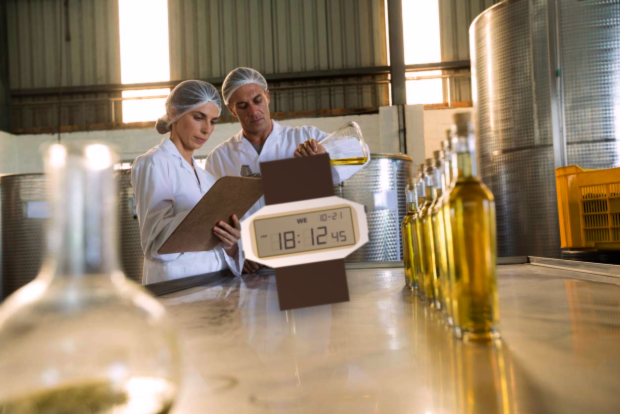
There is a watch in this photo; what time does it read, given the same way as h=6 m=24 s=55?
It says h=18 m=12 s=45
